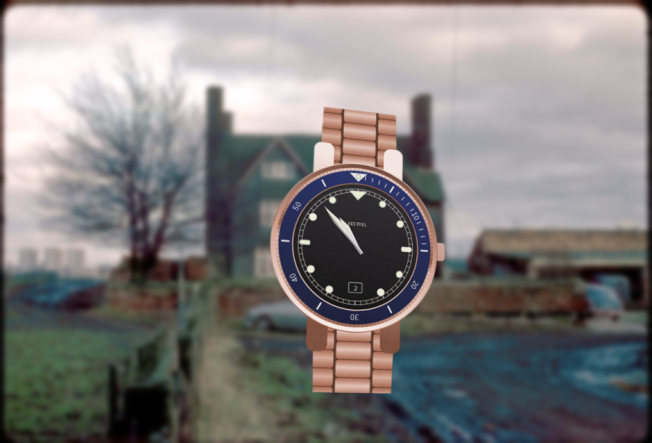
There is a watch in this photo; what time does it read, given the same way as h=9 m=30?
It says h=10 m=53
